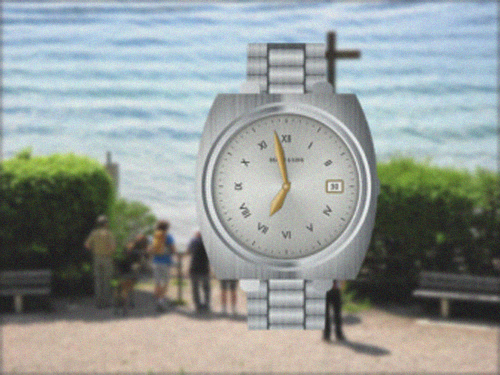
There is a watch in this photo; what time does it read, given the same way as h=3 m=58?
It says h=6 m=58
